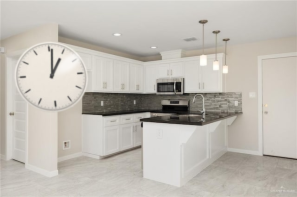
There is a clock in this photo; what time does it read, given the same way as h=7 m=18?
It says h=1 m=1
